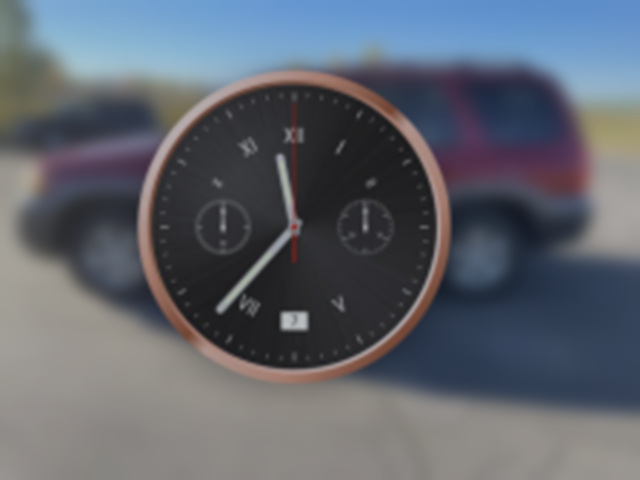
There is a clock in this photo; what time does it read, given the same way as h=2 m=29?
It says h=11 m=37
